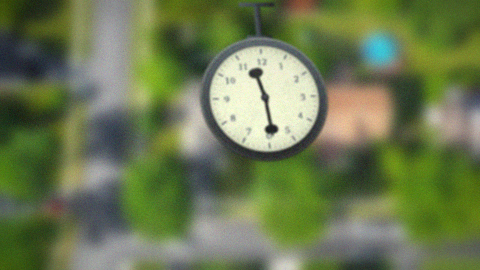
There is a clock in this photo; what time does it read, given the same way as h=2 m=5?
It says h=11 m=29
